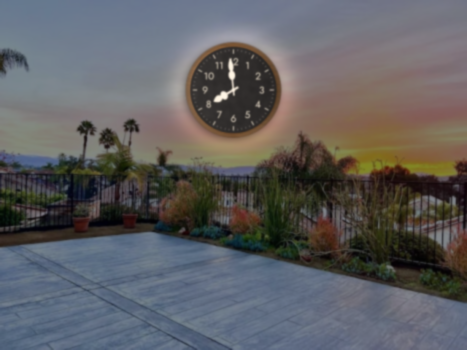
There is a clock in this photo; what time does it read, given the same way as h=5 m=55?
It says h=7 m=59
